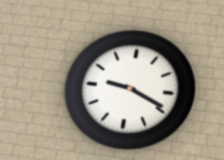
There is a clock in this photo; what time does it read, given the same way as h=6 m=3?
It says h=9 m=19
